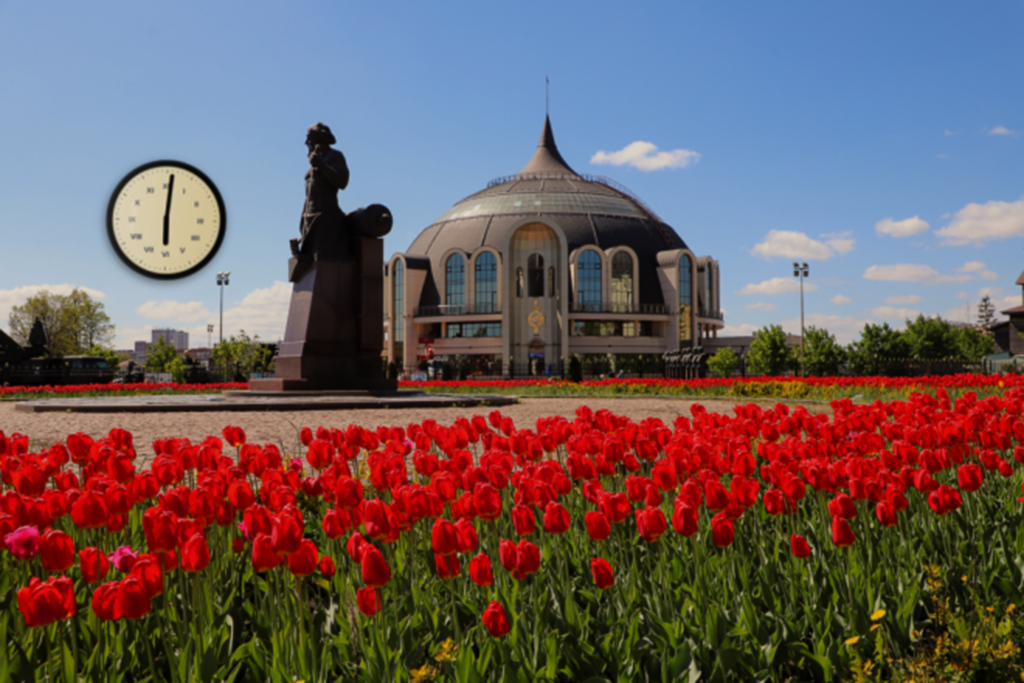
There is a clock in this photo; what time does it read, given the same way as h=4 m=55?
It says h=6 m=1
